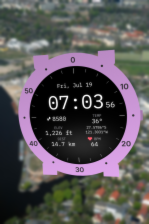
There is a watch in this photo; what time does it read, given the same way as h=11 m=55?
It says h=7 m=3
